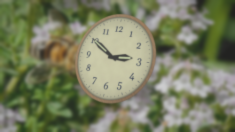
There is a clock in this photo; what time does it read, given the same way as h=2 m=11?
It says h=2 m=50
